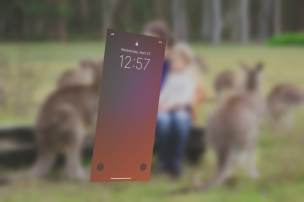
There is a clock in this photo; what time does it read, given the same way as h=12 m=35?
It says h=12 m=57
